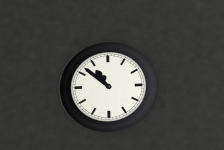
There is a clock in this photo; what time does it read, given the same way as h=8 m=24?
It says h=10 m=52
